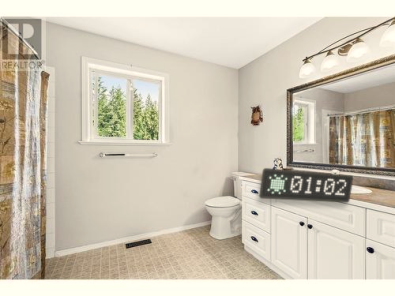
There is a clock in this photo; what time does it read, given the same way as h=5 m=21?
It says h=1 m=2
